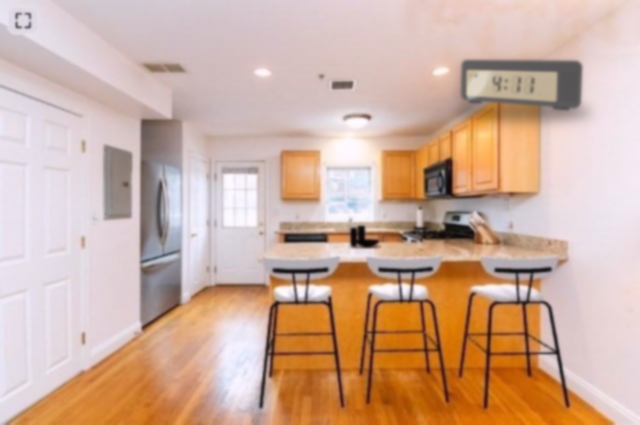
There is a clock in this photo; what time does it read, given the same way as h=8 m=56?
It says h=4 m=11
